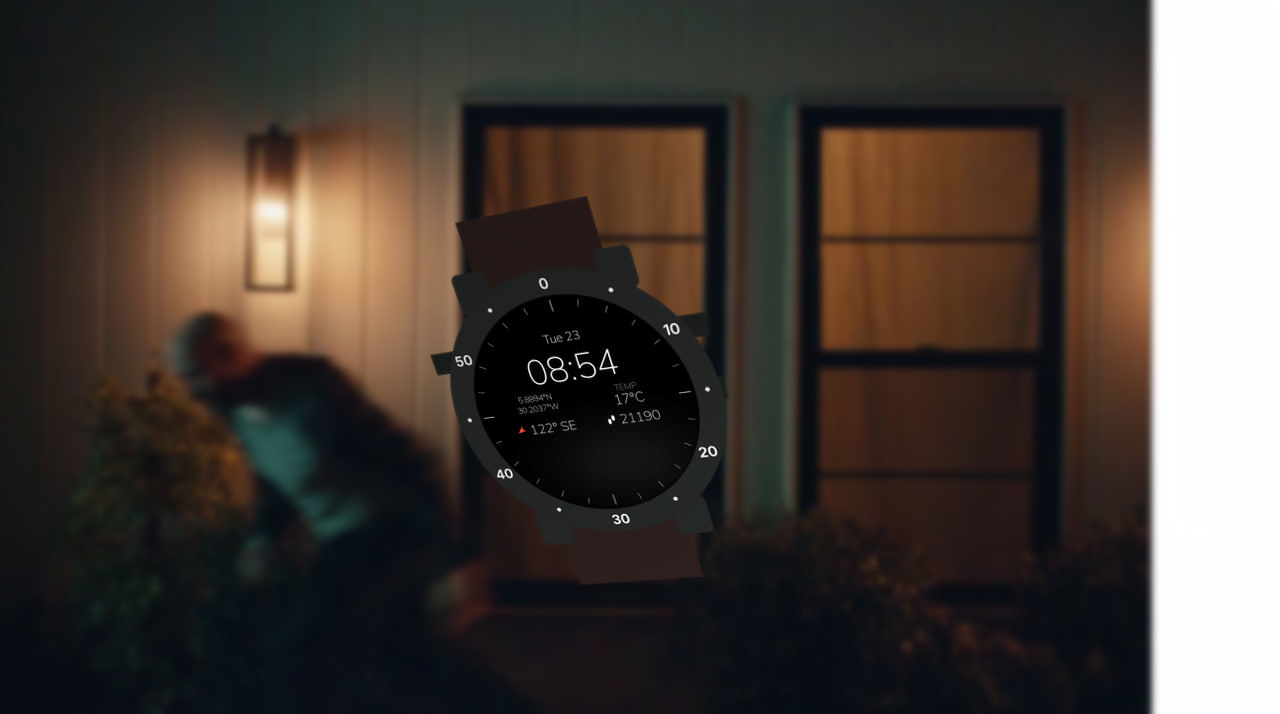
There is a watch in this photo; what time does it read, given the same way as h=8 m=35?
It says h=8 m=54
